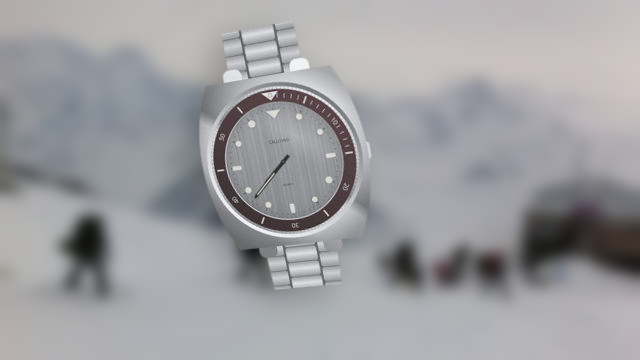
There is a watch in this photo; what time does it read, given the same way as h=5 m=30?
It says h=7 m=38
